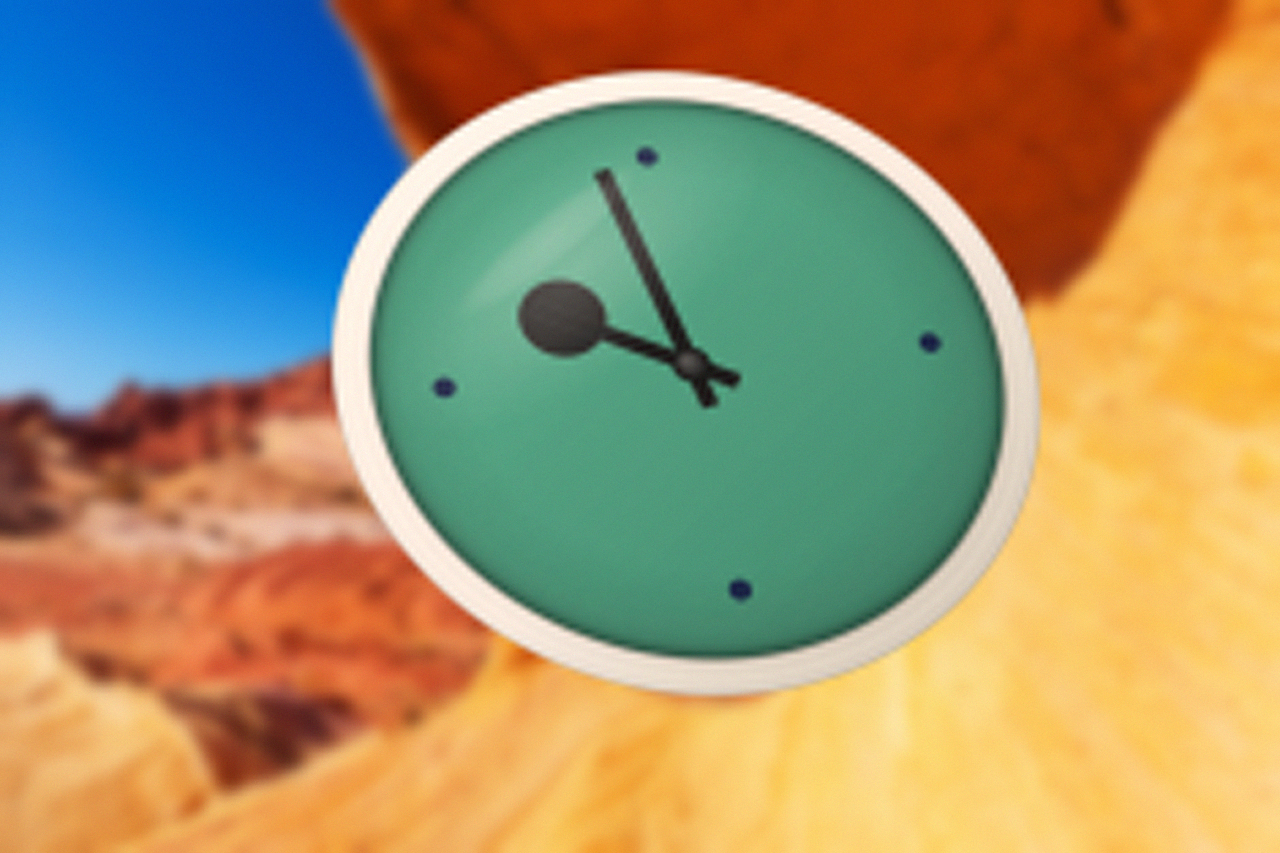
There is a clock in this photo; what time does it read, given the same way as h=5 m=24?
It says h=9 m=58
